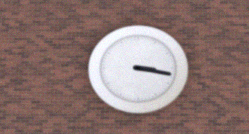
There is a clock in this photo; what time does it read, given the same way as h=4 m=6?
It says h=3 m=17
